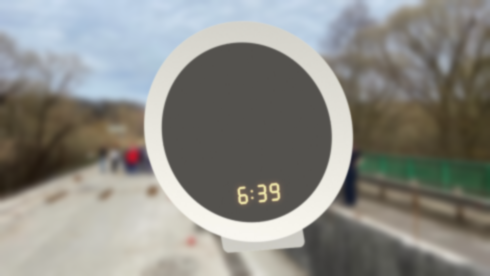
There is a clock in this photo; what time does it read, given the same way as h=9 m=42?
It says h=6 m=39
